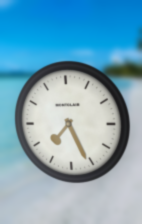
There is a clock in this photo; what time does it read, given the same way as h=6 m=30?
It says h=7 m=26
